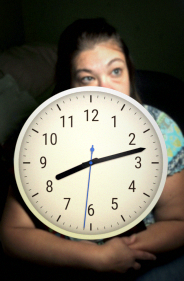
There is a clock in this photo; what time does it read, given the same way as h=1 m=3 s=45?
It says h=8 m=12 s=31
